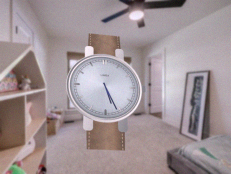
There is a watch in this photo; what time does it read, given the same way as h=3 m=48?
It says h=5 m=26
